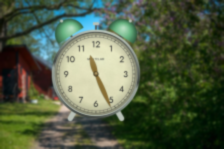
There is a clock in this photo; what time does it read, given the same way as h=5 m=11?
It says h=11 m=26
